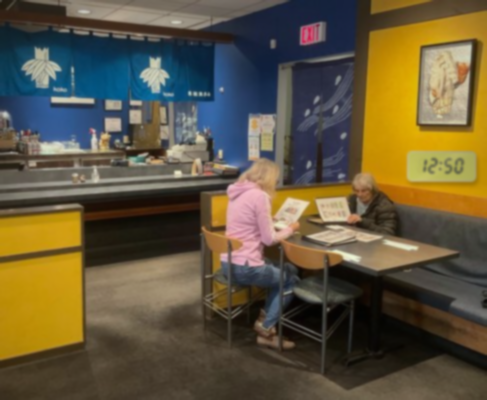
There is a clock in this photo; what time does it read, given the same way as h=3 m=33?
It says h=12 m=50
